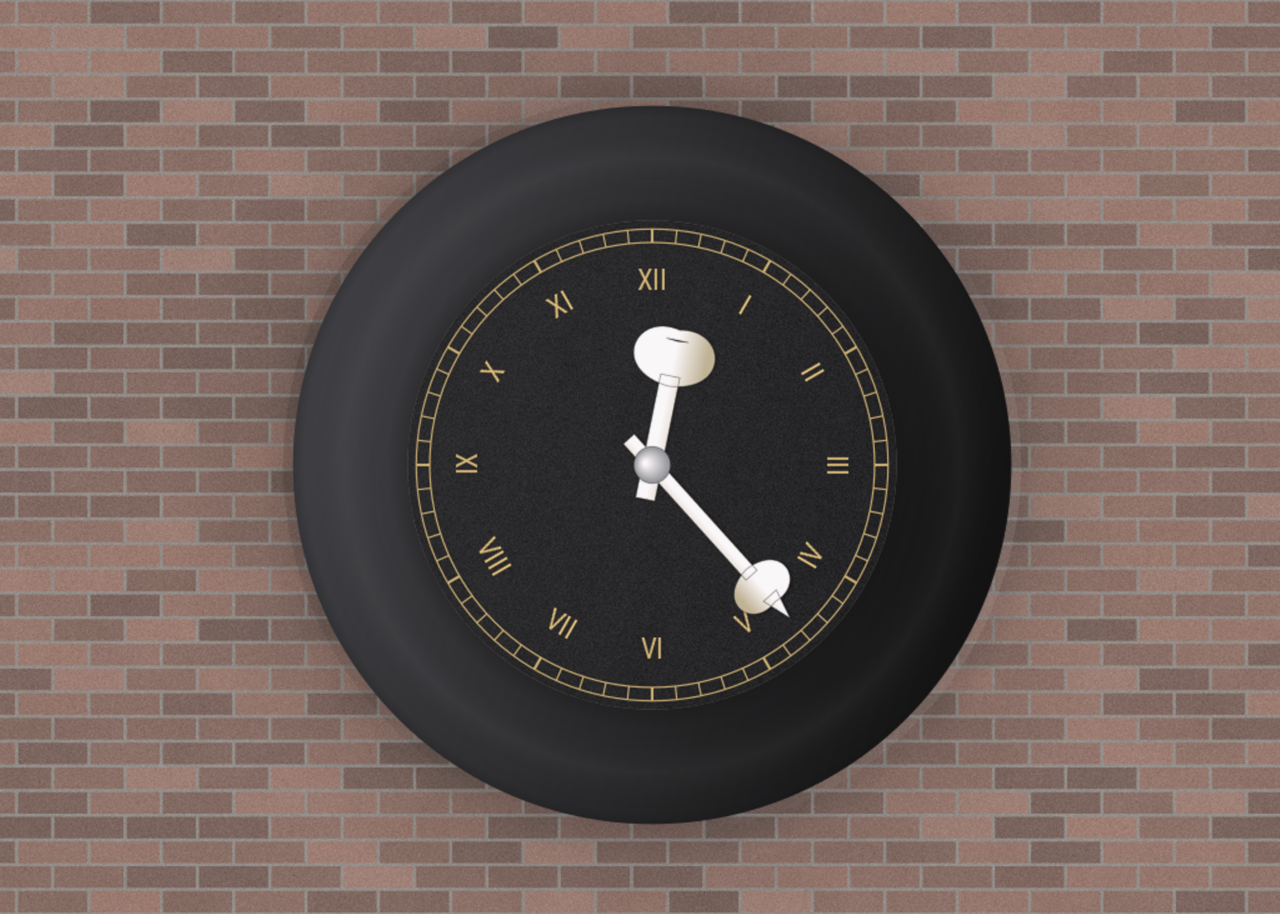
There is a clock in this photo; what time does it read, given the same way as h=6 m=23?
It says h=12 m=23
